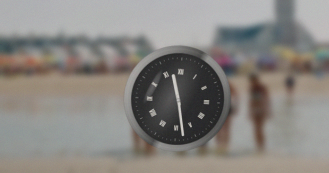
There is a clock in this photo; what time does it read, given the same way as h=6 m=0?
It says h=11 m=28
